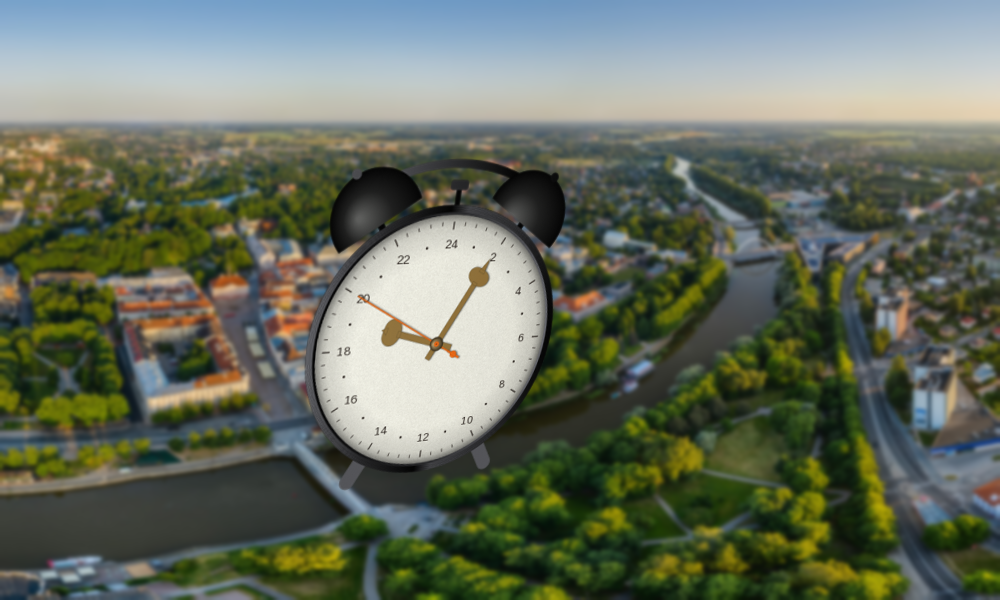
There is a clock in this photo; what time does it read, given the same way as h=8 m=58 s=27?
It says h=19 m=4 s=50
